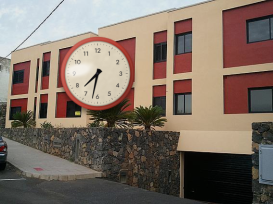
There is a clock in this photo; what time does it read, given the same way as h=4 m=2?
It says h=7 m=32
